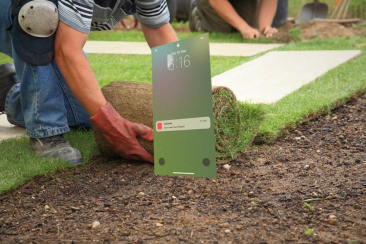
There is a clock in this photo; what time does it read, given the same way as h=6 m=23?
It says h=6 m=16
